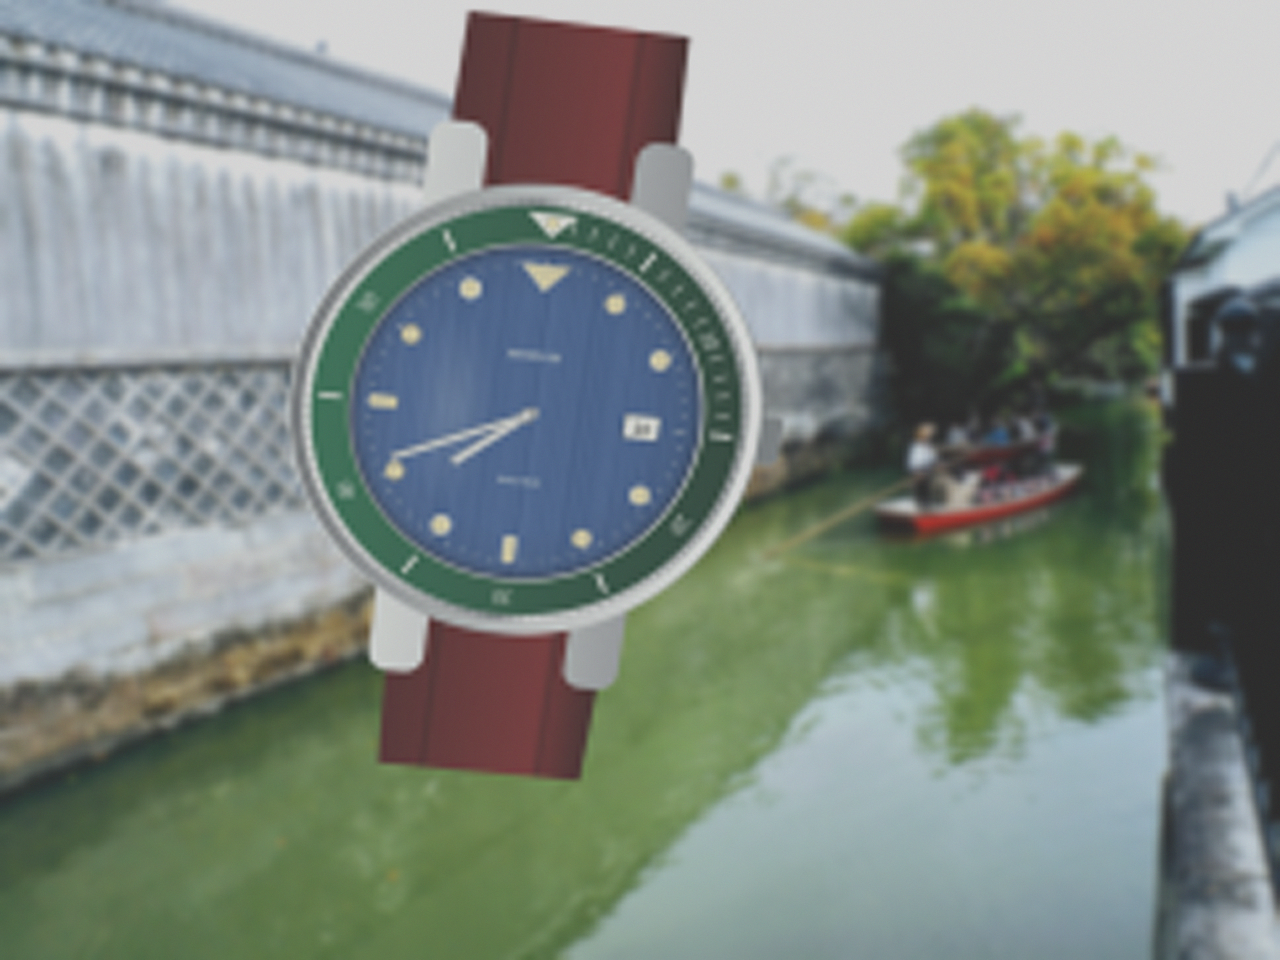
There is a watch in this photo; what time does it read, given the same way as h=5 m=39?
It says h=7 m=41
